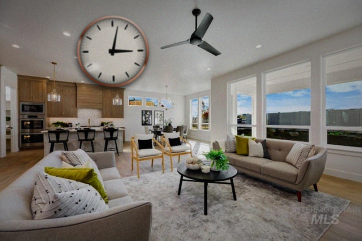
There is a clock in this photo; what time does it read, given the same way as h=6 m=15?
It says h=3 m=2
